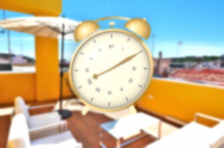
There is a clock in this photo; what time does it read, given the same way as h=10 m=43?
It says h=8 m=10
